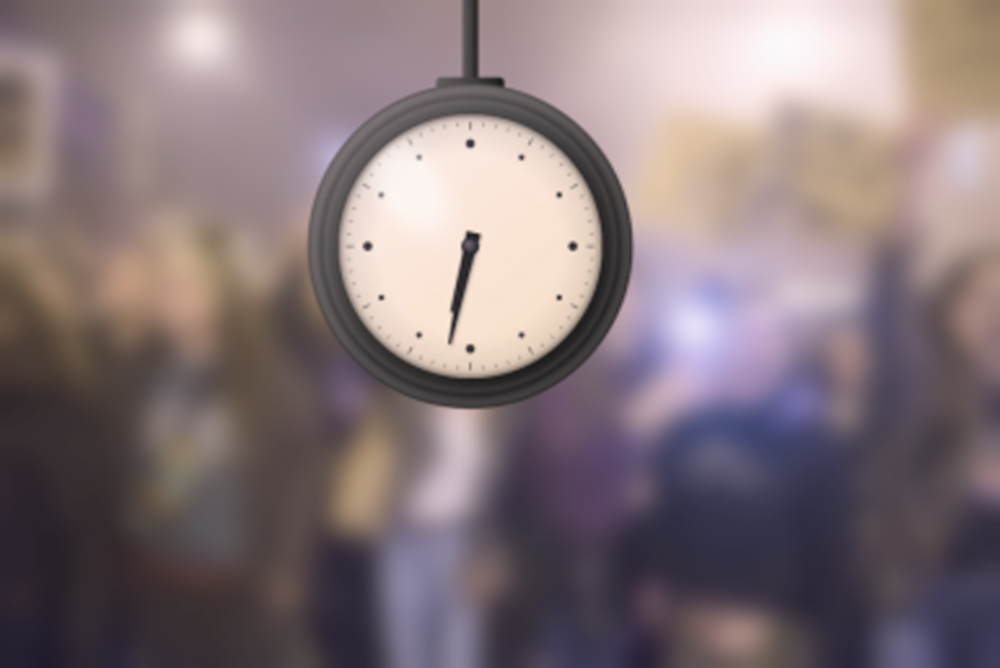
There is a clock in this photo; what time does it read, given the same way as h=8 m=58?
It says h=6 m=32
